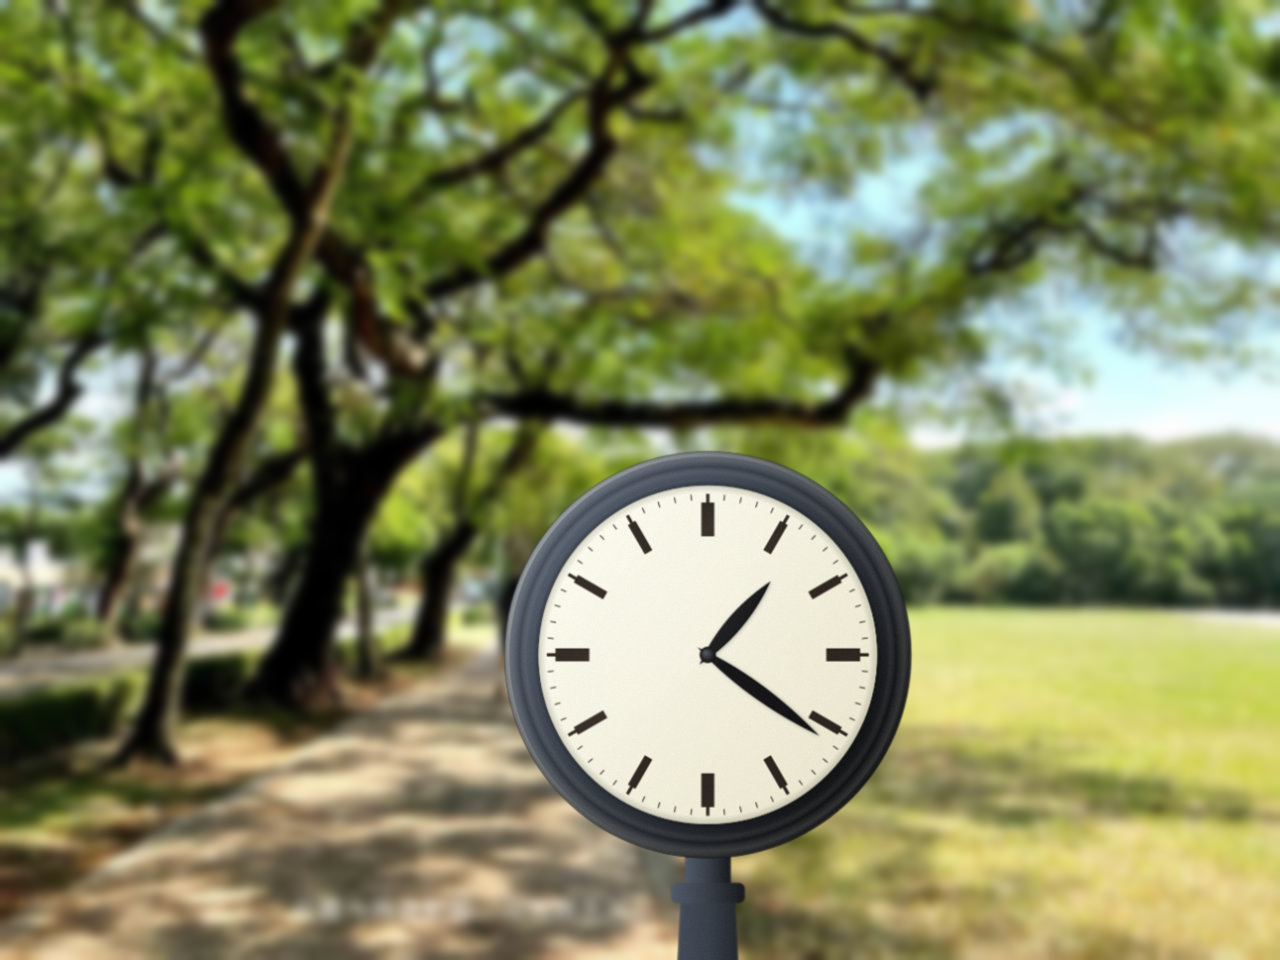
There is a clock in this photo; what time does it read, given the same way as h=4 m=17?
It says h=1 m=21
